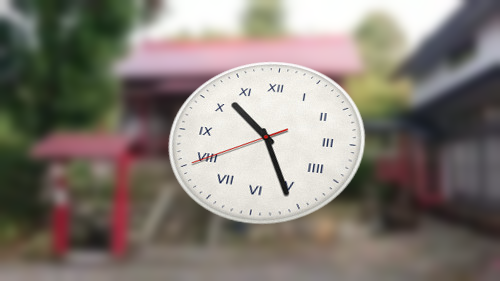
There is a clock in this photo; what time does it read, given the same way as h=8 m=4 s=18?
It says h=10 m=25 s=40
